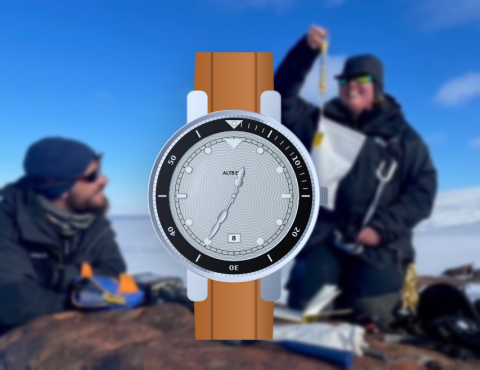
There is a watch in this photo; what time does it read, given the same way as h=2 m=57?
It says h=12 m=35
